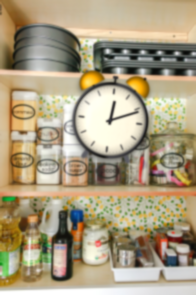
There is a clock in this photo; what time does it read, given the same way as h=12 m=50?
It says h=12 m=11
